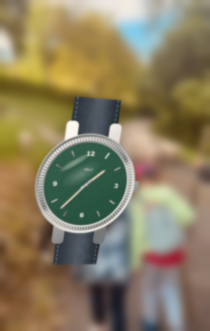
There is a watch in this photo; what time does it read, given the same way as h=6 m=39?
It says h=1 m=37
